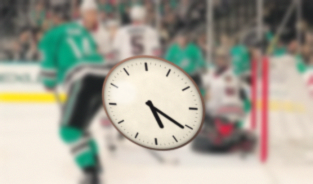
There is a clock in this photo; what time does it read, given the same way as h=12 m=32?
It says h=5 m=21
